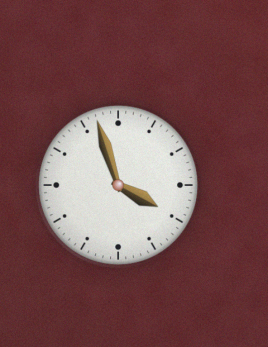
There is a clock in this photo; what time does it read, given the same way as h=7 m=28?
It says h=3 m=57
